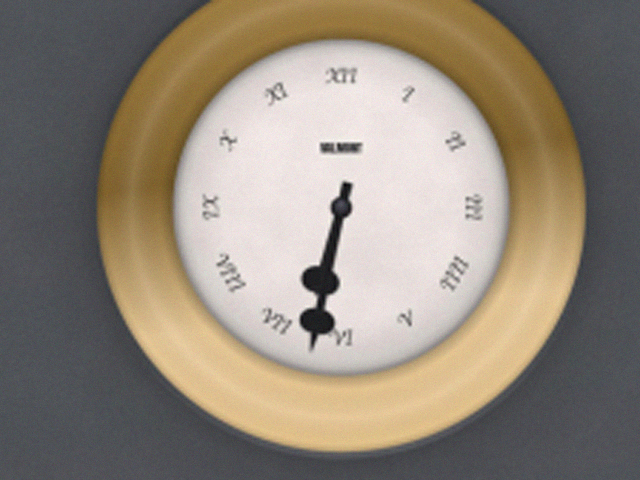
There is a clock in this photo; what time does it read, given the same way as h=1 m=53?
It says h=6 m=32
